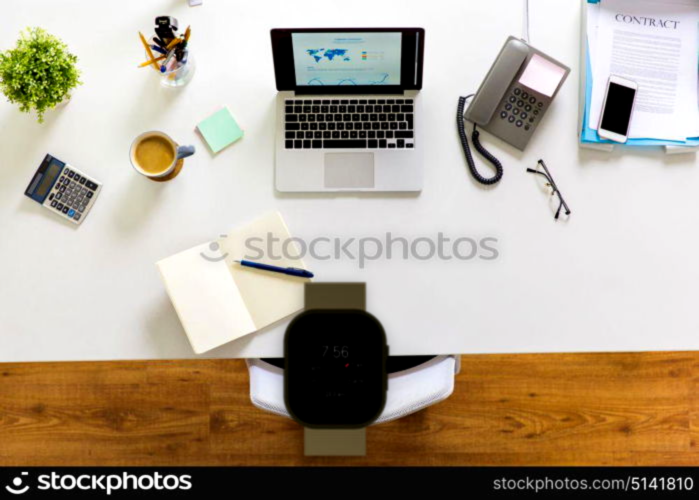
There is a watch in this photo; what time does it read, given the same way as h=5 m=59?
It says h=7 m=56
